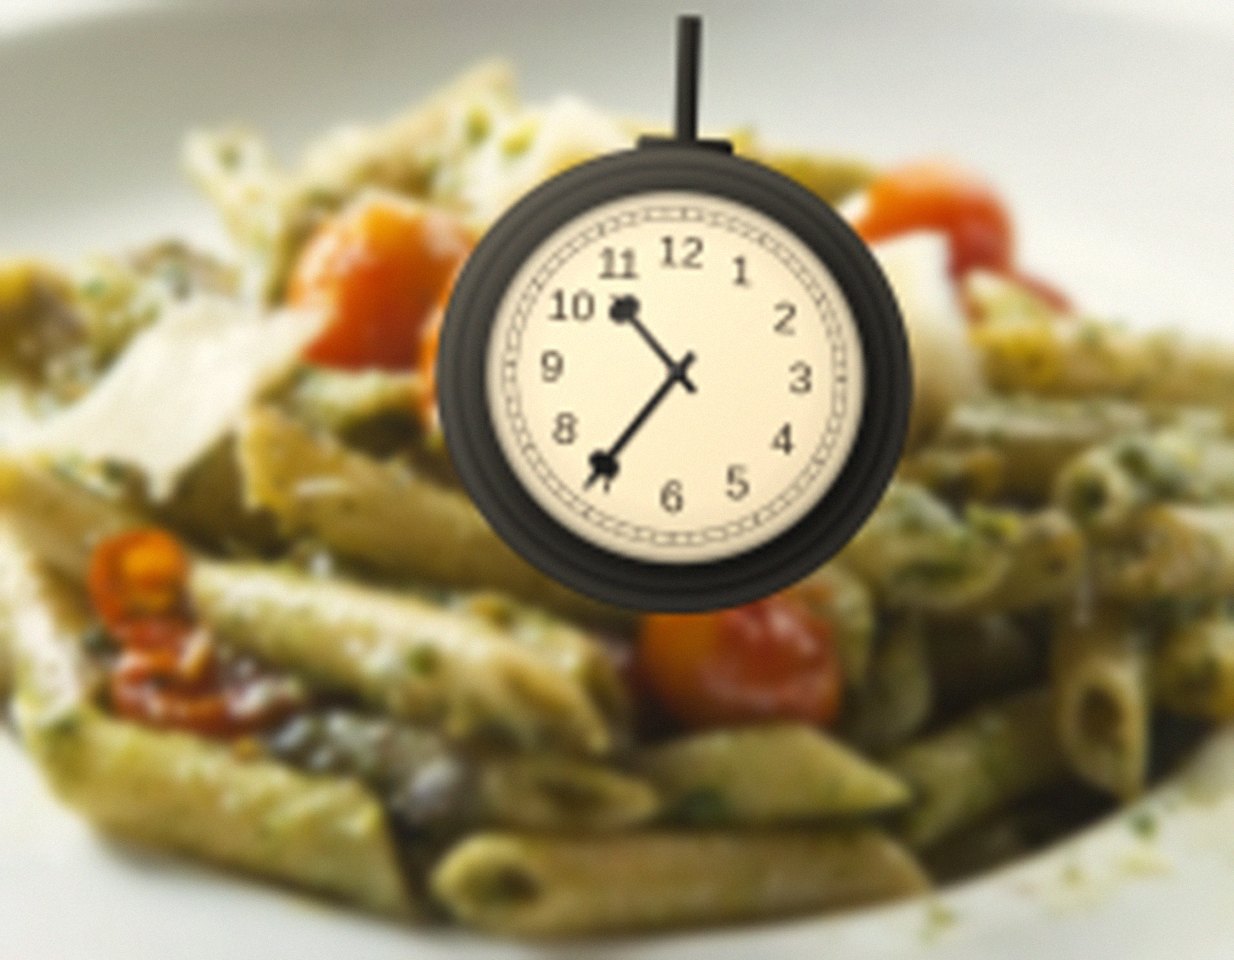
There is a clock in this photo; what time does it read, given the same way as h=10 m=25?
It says h=10 m=36
